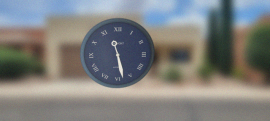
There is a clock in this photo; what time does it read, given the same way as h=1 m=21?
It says h=11 m=28
